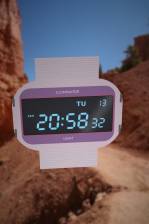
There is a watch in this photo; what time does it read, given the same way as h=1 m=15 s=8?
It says h=20 m=58 s=32
